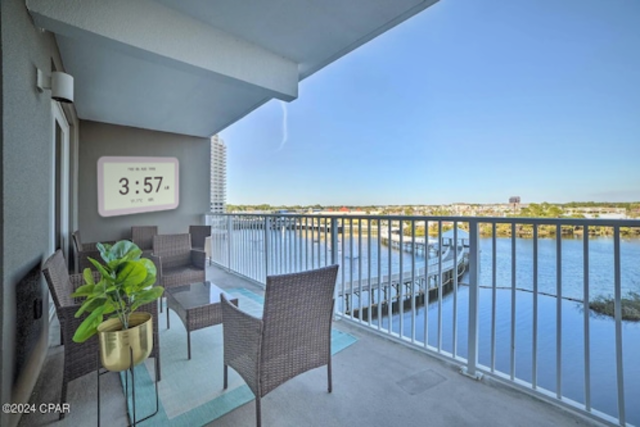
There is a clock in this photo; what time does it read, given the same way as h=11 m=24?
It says h=3 m=57
